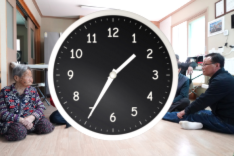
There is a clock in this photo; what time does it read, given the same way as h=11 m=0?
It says h=1 m=35
